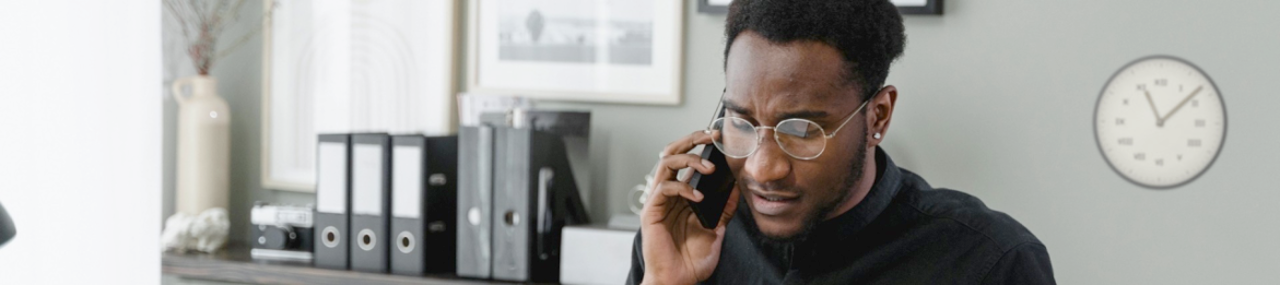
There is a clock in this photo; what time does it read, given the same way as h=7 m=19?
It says h=11 m=8
